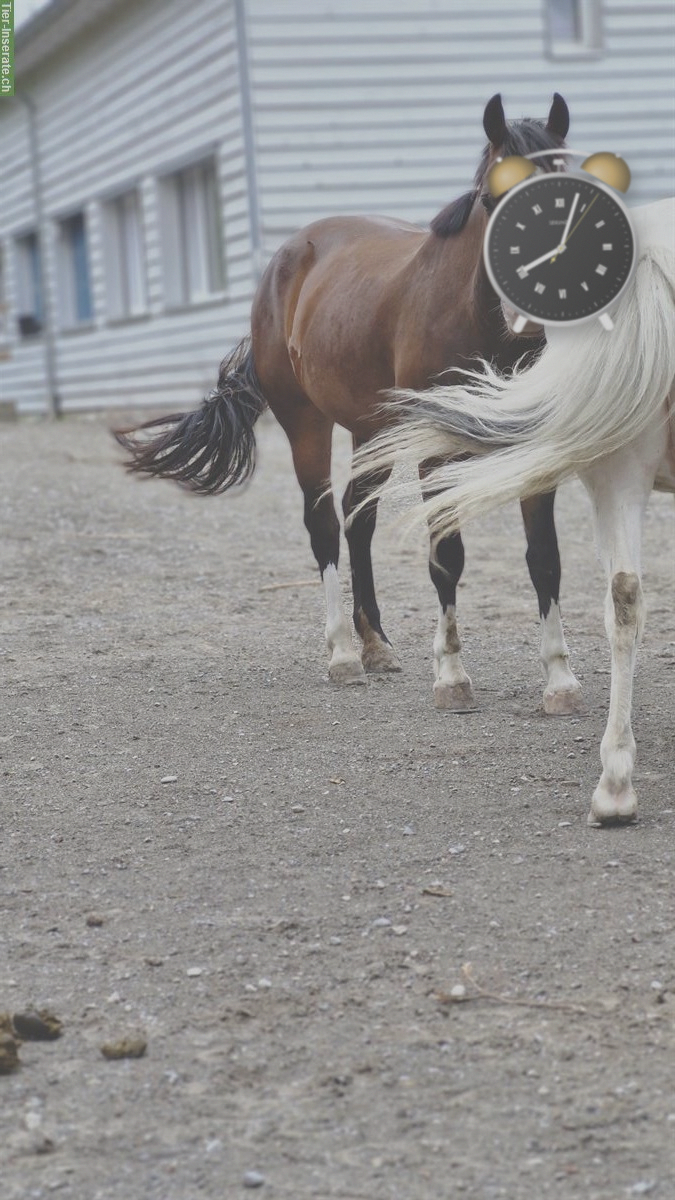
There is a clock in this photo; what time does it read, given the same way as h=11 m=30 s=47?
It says h=8 m=3 s=6
